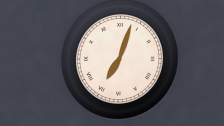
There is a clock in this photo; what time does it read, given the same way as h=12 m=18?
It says h=7 m=3
